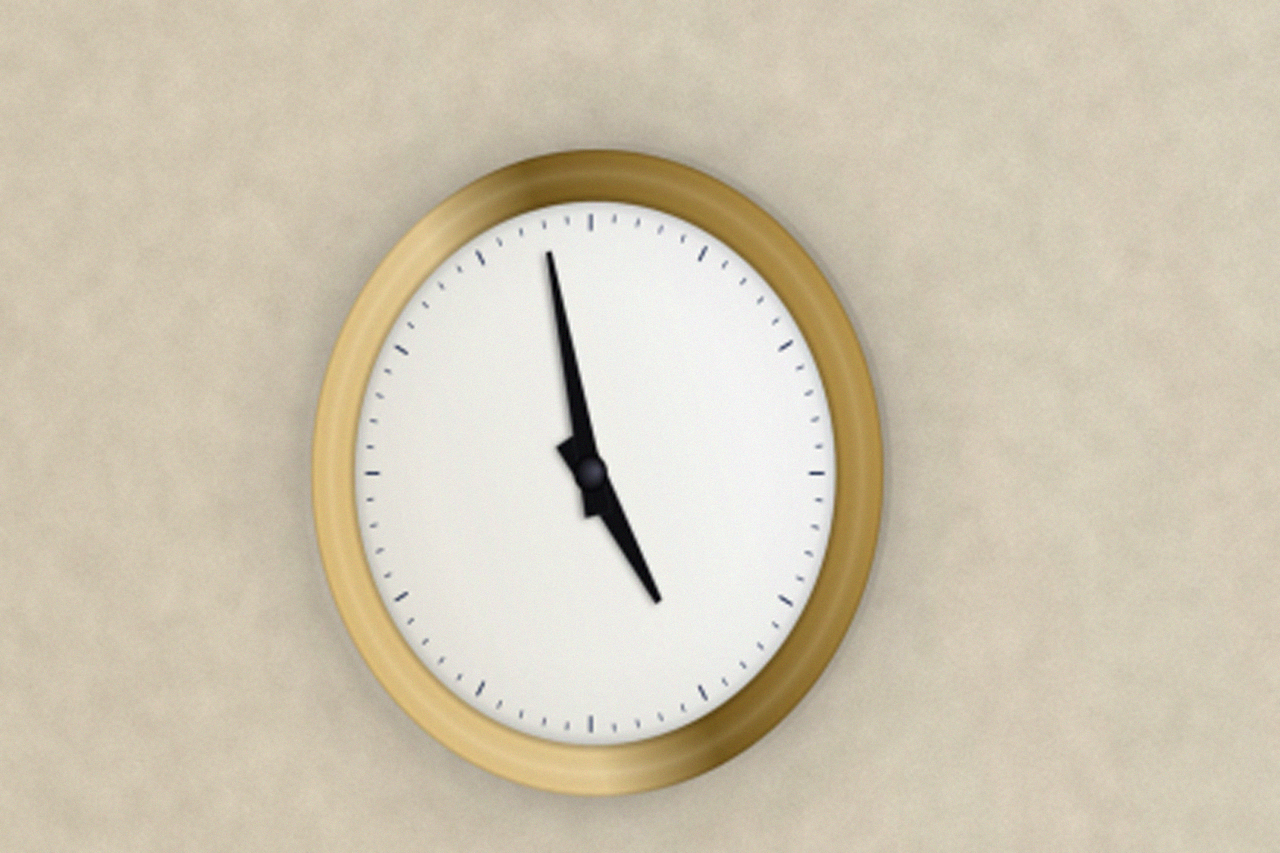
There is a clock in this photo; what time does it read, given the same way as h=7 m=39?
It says h=4 m=58
